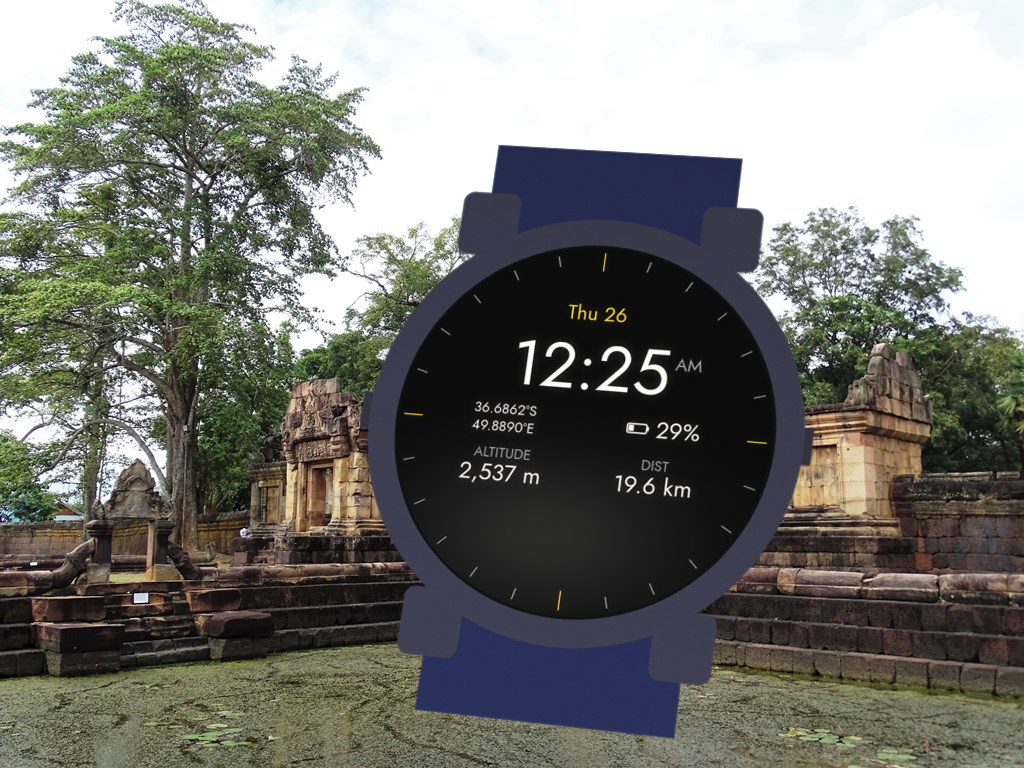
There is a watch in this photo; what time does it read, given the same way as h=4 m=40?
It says h=12 m=25
